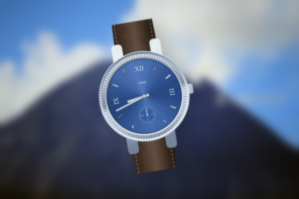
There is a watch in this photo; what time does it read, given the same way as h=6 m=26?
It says h=8 m=42
